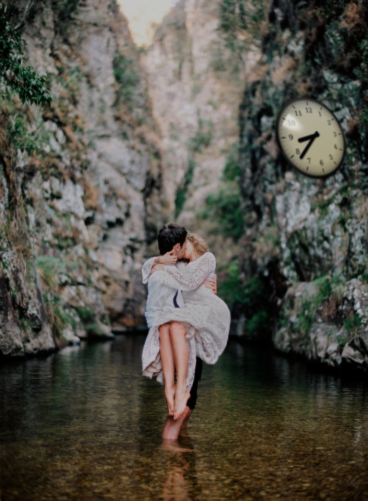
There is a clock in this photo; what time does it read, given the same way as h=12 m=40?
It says h=8 m=38
